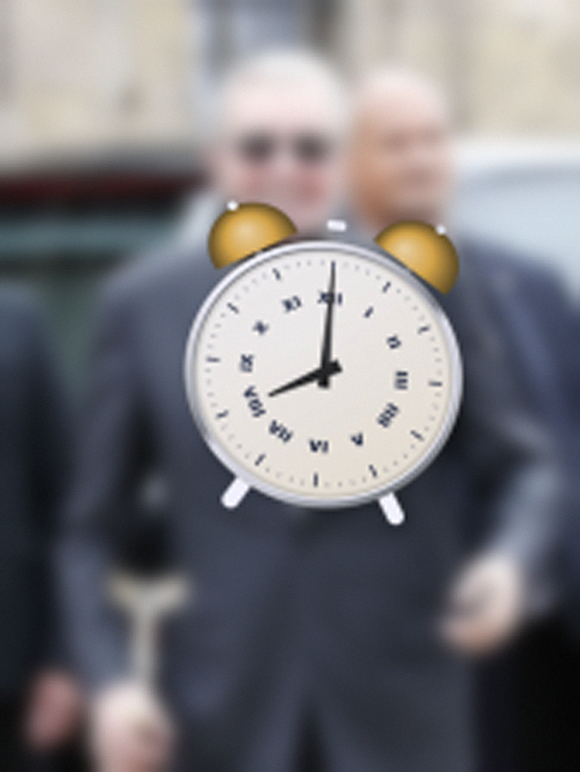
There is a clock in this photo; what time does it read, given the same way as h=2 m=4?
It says h=8 m=0
